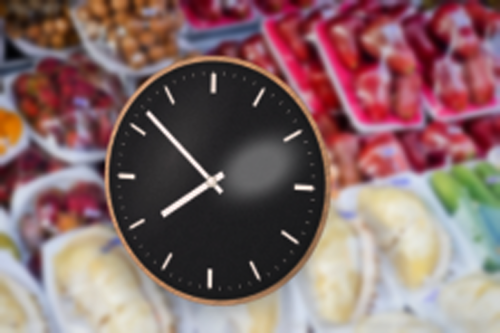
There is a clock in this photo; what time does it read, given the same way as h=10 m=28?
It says h=7 m=52
